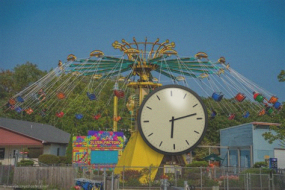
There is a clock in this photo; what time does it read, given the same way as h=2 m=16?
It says h=6 m=13
